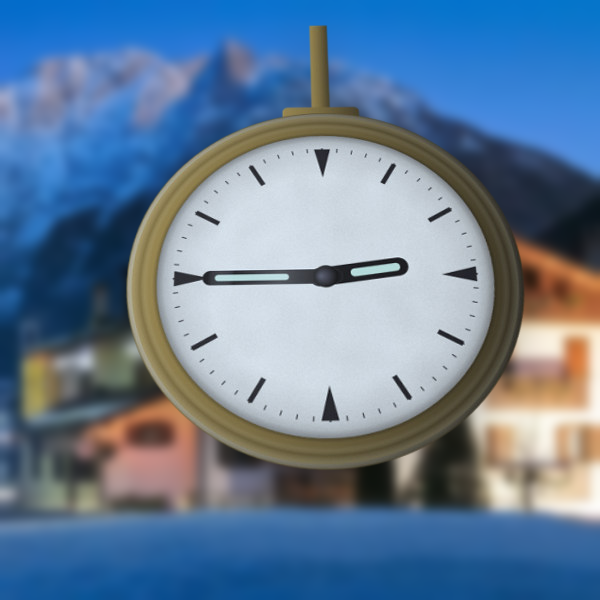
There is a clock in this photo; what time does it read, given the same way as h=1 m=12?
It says h=2 m=45
